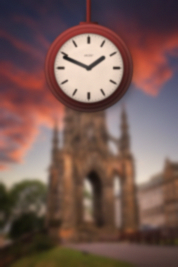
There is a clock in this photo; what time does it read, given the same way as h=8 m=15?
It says h=1 m=49
